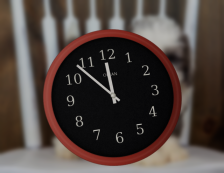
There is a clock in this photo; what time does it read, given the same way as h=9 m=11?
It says h=11 m=53
